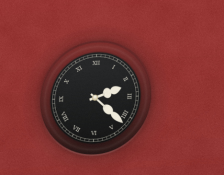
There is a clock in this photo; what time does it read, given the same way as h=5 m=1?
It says h=2 m=22
